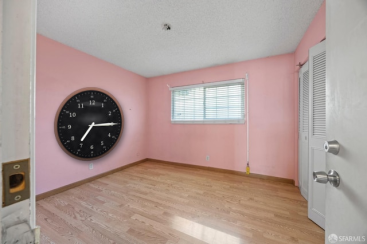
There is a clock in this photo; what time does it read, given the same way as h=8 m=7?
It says h=7 m=15
